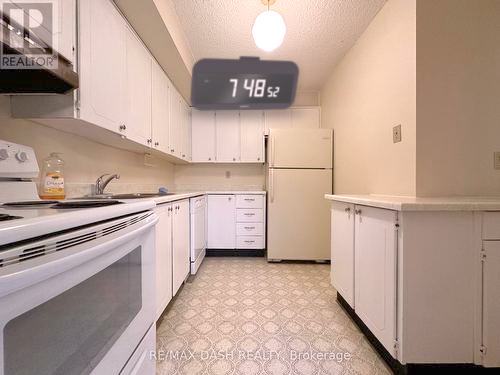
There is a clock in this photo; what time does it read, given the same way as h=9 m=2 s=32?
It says h=7 m=48 s=52
